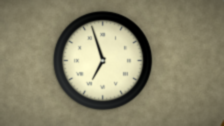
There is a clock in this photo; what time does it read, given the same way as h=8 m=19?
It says h=6 m=57
